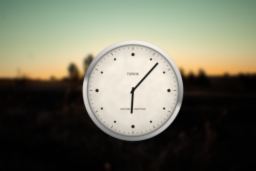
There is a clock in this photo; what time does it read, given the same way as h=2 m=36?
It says h=6 m=7
